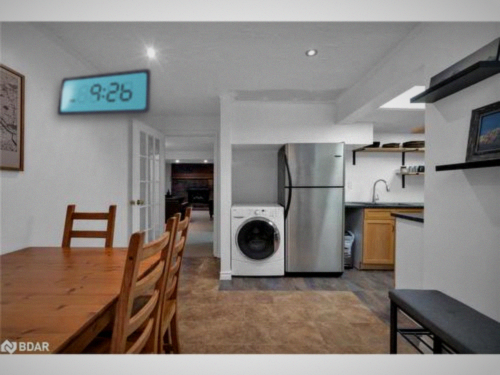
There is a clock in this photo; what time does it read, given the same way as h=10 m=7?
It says h=9 m=26
